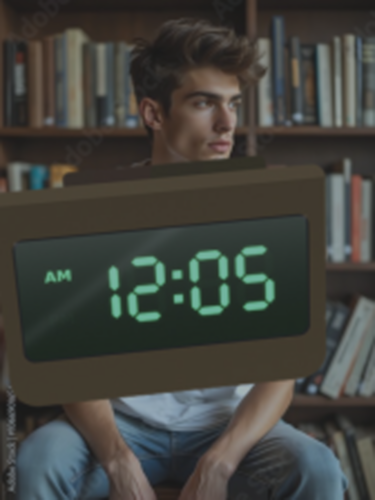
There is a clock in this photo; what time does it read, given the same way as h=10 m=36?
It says h=12 m=5
